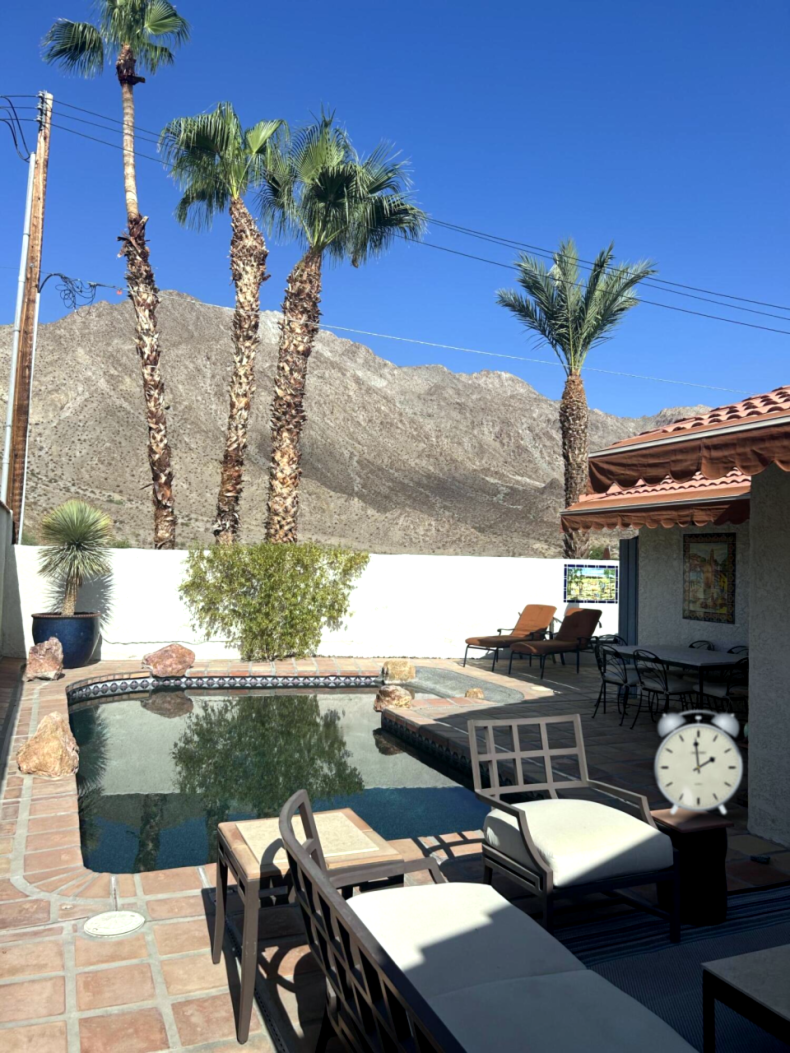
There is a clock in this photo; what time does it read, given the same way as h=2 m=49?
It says h=1 m=59
